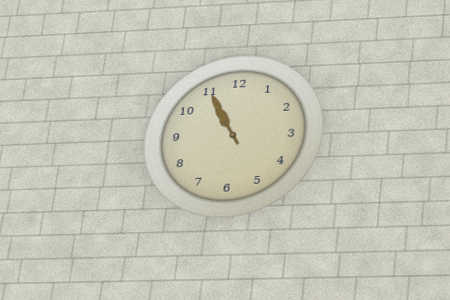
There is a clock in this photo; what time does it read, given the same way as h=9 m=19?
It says h=10 m=55
